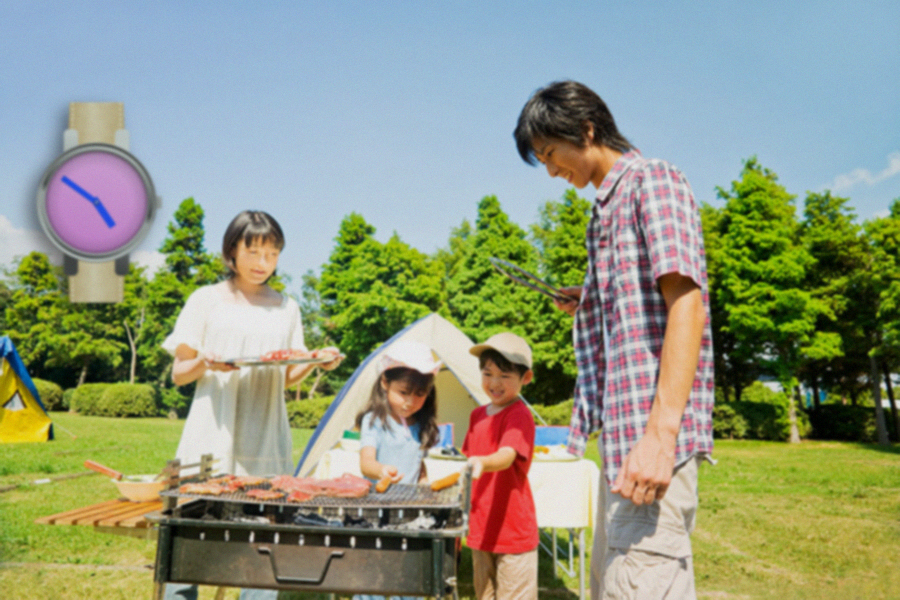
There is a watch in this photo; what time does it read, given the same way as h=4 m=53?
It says h=4 m=51
